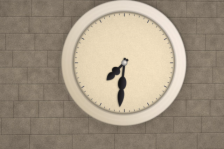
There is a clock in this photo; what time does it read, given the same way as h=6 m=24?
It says h=7 m=31
